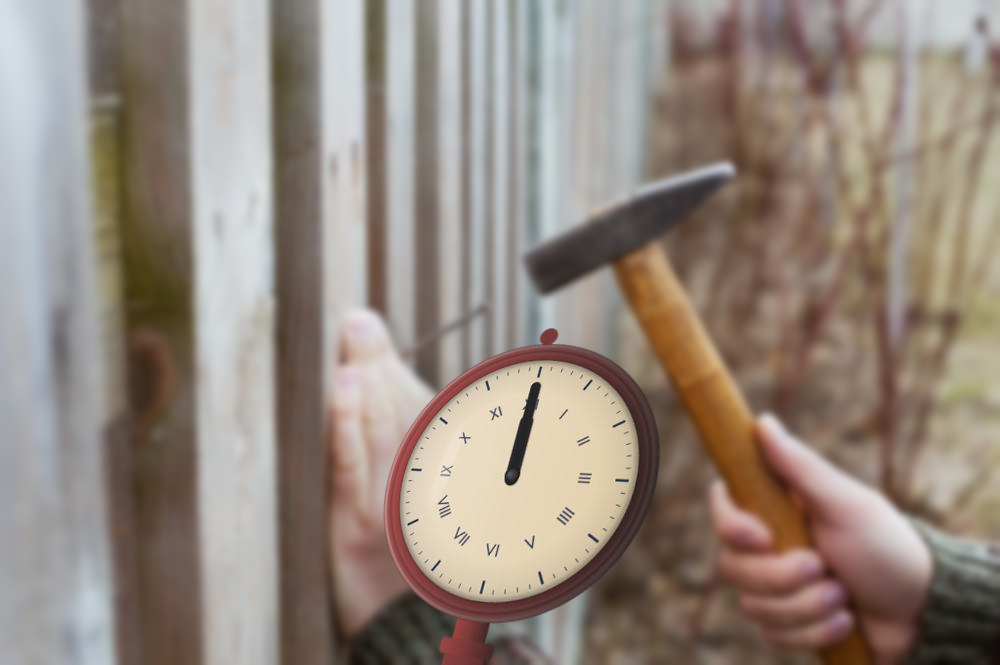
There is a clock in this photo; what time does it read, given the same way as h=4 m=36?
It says h=12 m=0
